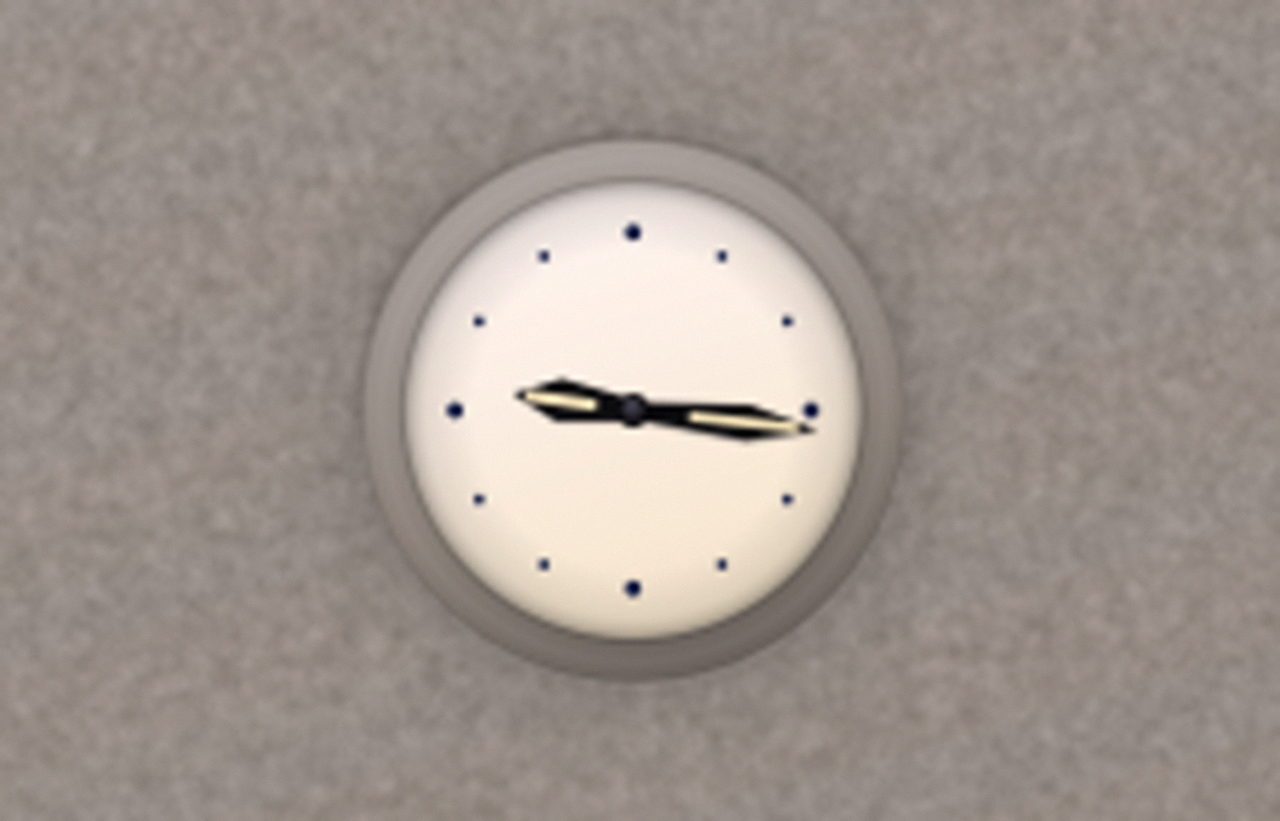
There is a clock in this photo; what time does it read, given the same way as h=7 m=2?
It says h=9 m=16
